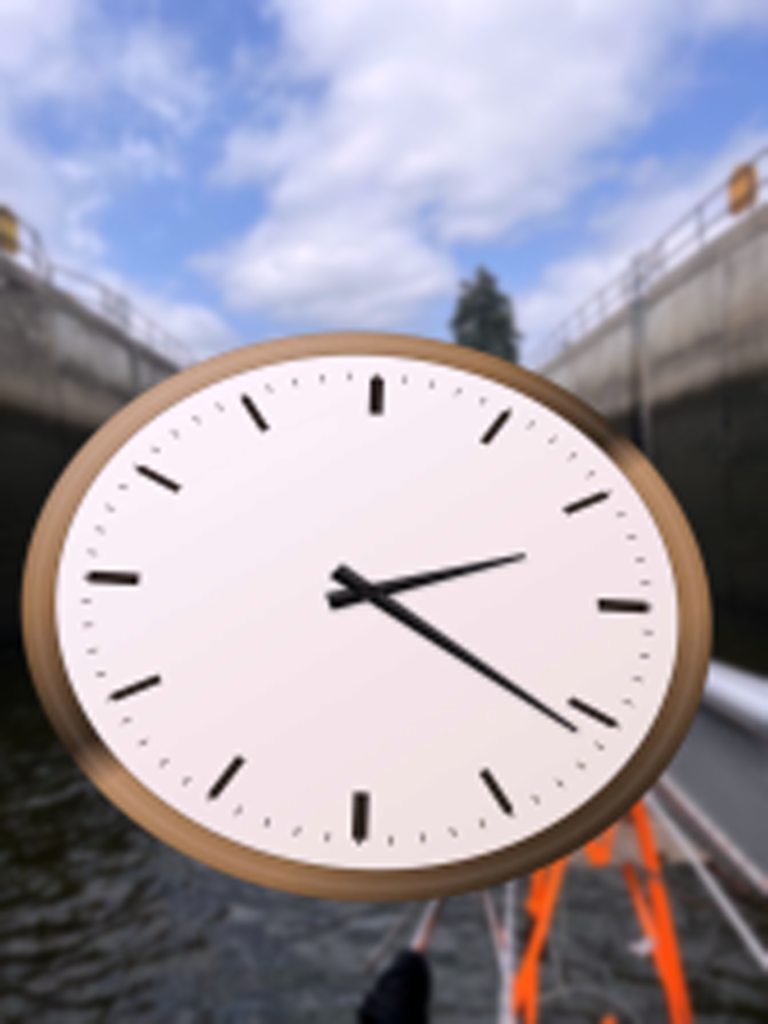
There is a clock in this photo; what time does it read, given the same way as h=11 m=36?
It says h=2 m=21
